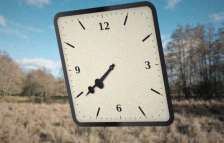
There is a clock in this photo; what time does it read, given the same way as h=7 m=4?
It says h=7 m=39
